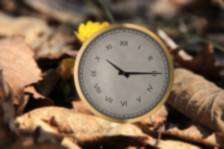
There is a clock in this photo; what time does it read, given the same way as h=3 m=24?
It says h=10 m=15
